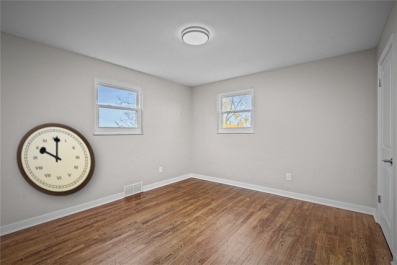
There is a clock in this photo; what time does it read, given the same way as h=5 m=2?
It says h=10 m=1
